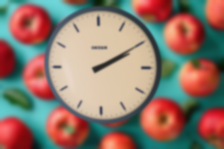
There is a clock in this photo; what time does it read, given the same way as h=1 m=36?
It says h=2 m=10
